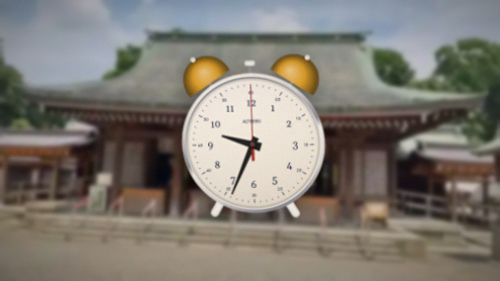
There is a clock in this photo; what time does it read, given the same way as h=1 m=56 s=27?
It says h=9 m=34 s=0
